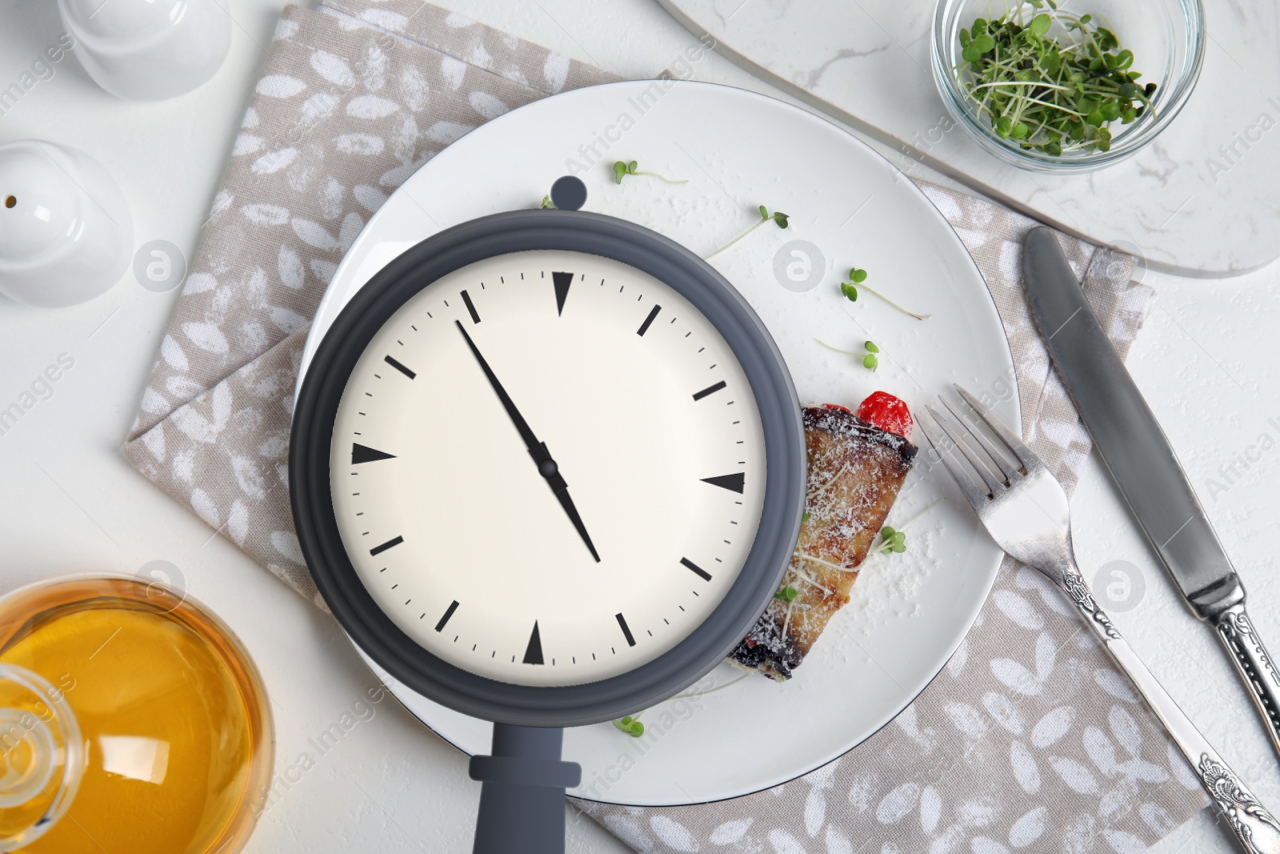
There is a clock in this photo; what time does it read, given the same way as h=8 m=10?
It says h=4 m=54
